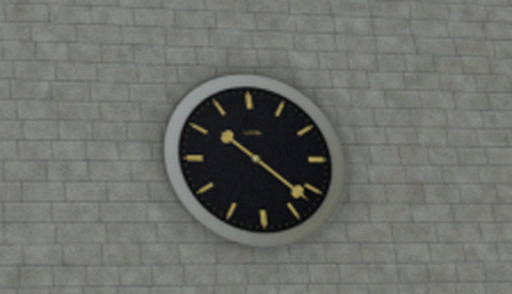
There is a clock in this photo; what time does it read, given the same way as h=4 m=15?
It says h=10 m=22
